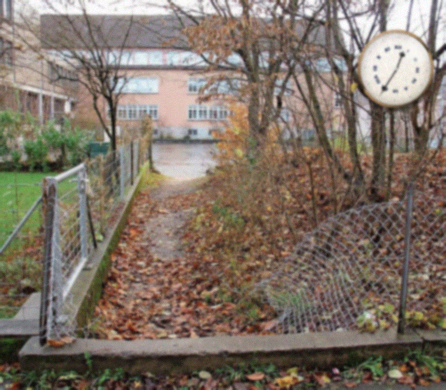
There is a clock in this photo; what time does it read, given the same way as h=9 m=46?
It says h=12 m=35
